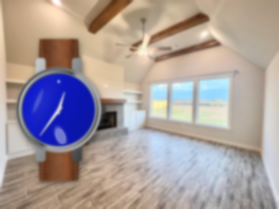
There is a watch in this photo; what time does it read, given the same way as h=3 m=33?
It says h=12 m=36
